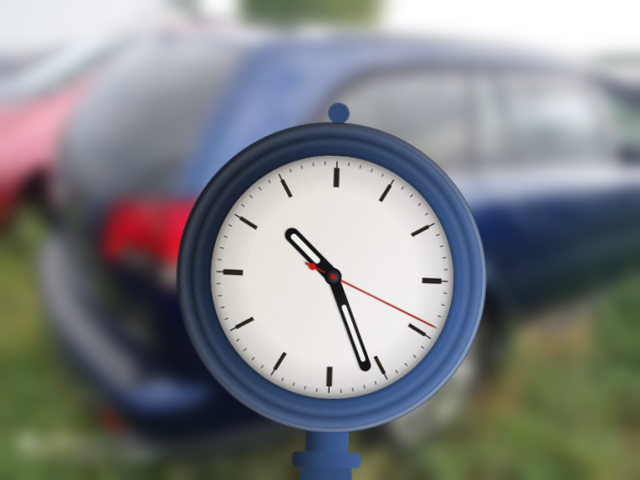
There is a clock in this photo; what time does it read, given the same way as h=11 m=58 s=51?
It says h=10 m=26 s=19
